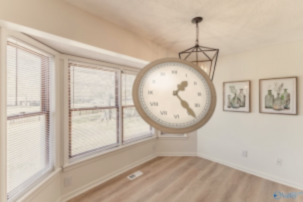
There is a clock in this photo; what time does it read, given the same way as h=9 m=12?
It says h=1 m=24
